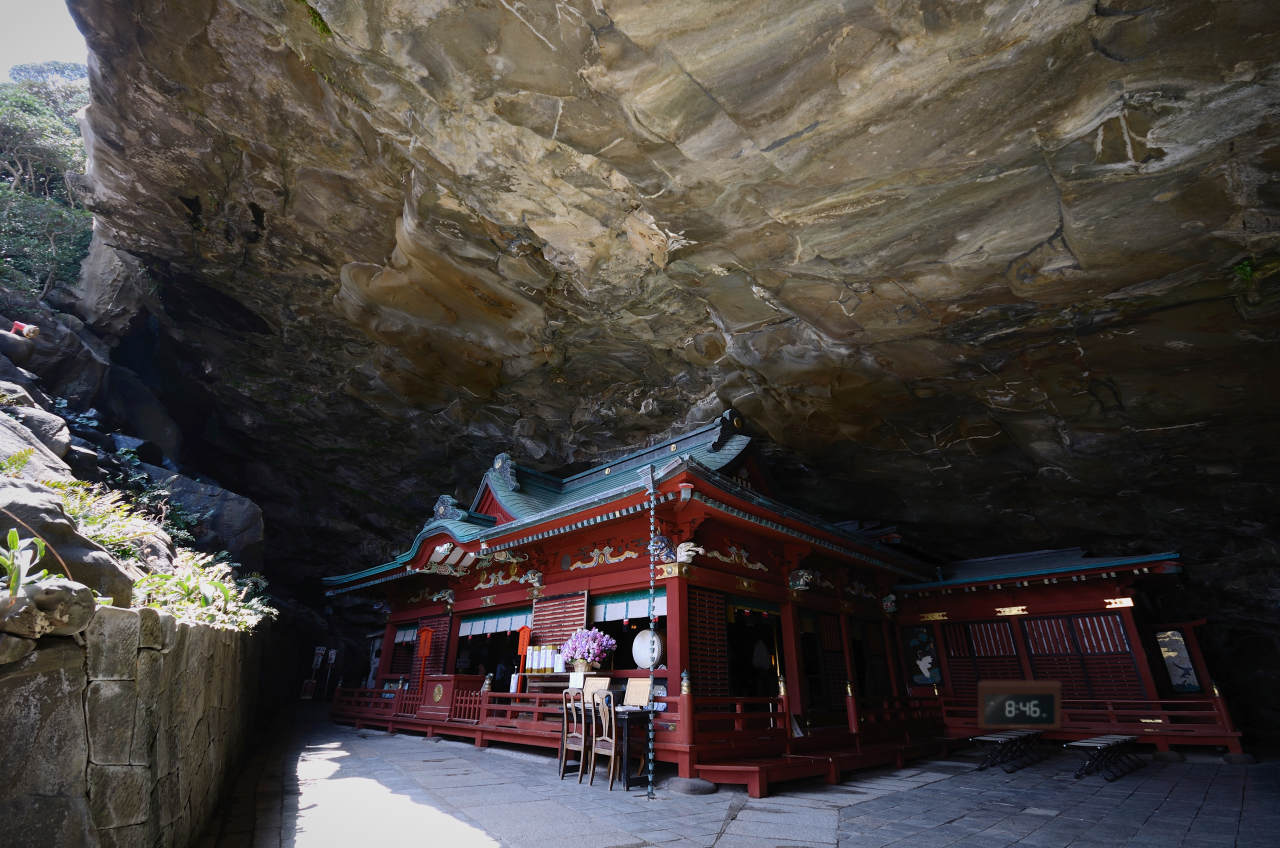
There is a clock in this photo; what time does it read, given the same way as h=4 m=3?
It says h=8 m=46
